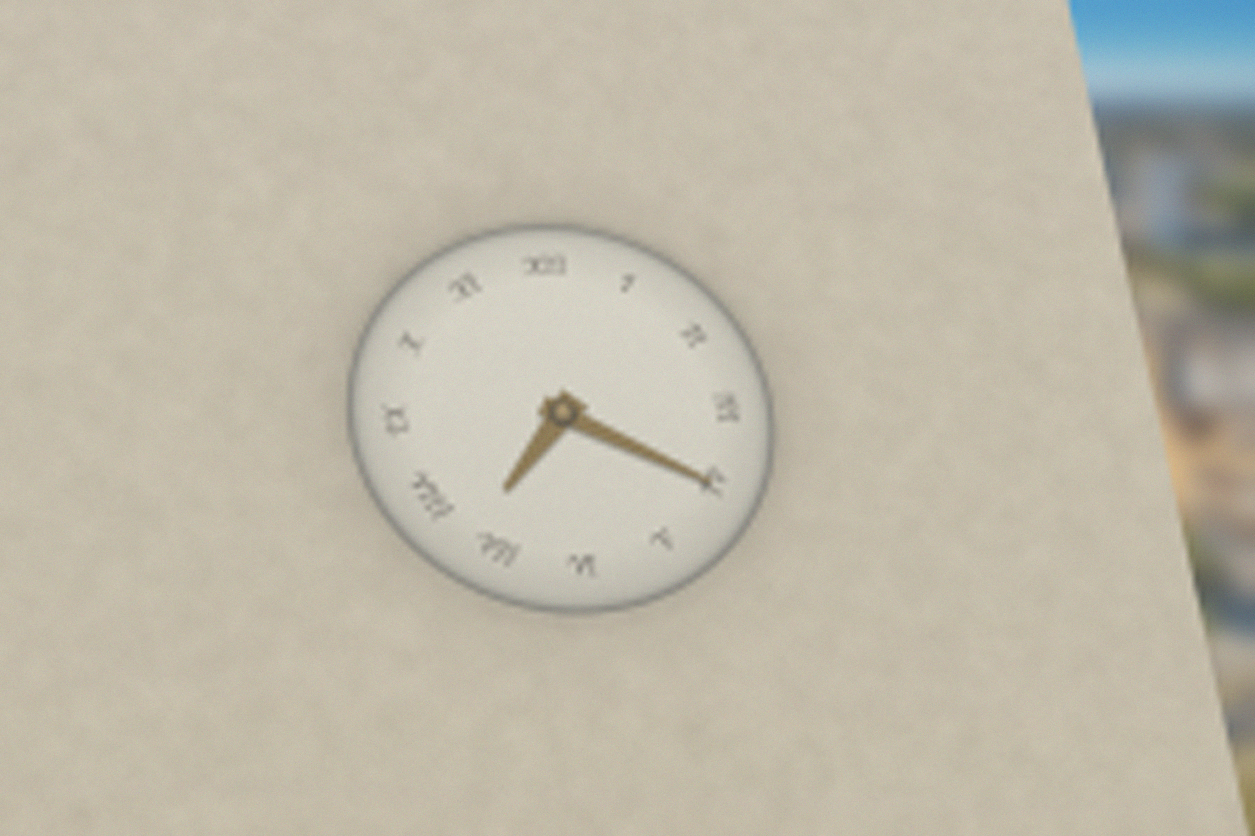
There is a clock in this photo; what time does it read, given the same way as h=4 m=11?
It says h=7 m=20
